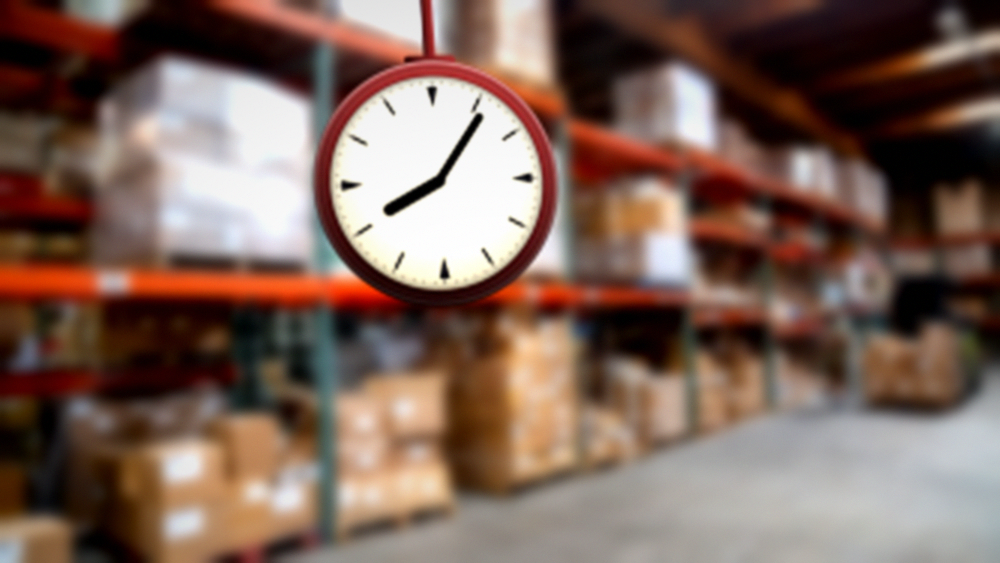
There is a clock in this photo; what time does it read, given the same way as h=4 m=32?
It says h=8 m=6
